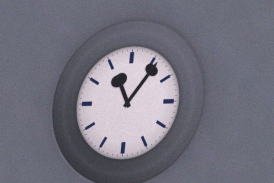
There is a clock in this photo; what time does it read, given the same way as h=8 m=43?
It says h=11 m=6
